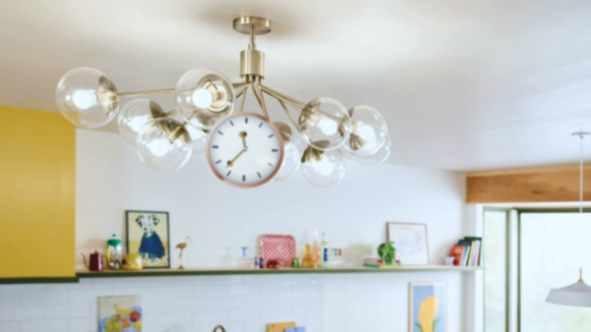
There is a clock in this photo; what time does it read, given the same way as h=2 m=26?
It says h=11 m=37
